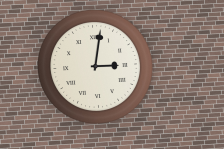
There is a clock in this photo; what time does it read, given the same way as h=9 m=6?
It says h=3 m=2
